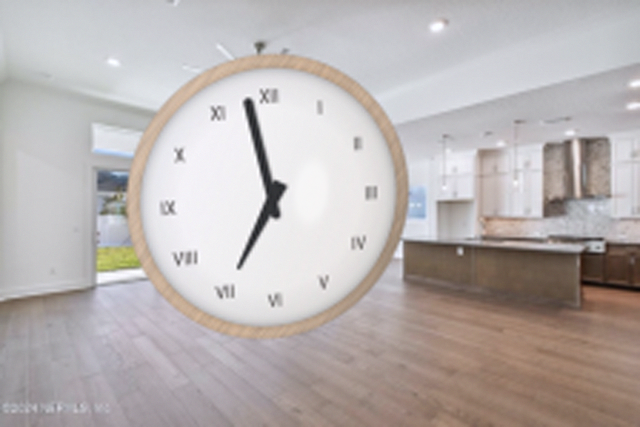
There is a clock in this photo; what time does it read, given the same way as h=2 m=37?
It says h=6 m=58
